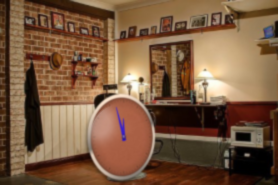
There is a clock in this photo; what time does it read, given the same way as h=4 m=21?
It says h=11 m=57
